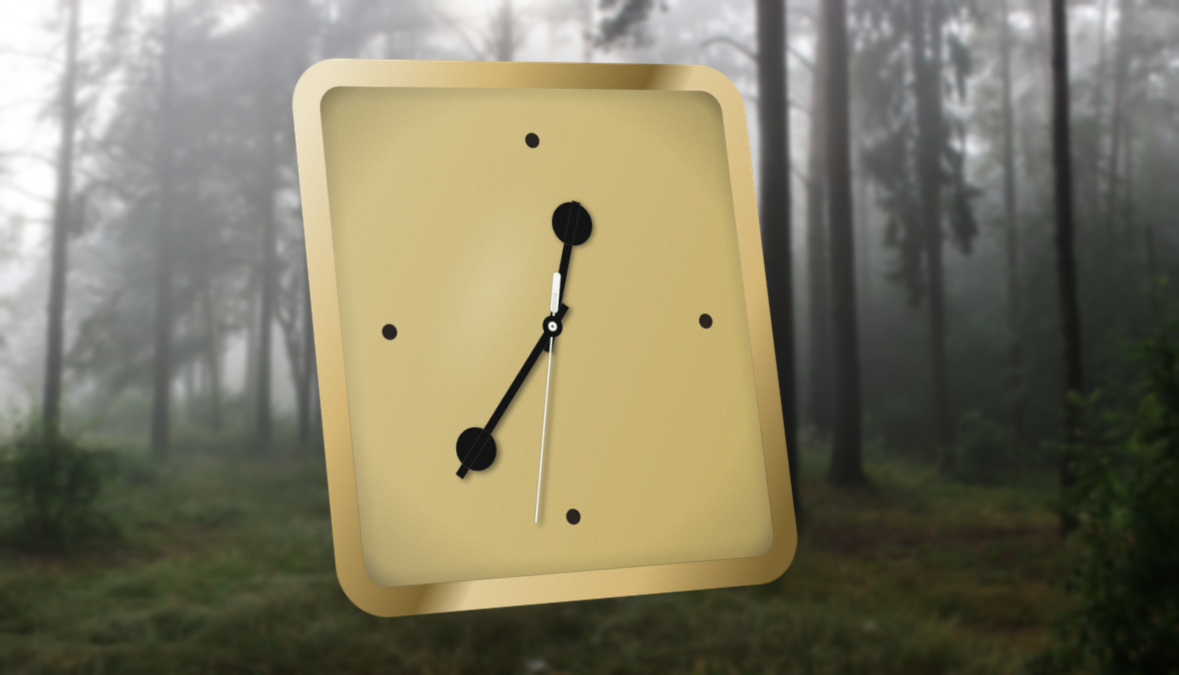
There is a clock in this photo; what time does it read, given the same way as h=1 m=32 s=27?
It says h=12 m=36 s=32
